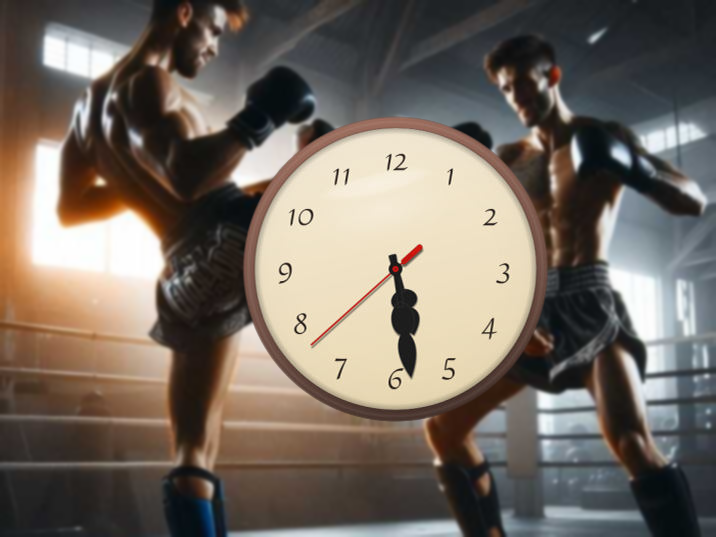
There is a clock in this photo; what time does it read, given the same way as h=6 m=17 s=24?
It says h=5 m=28 s=38
